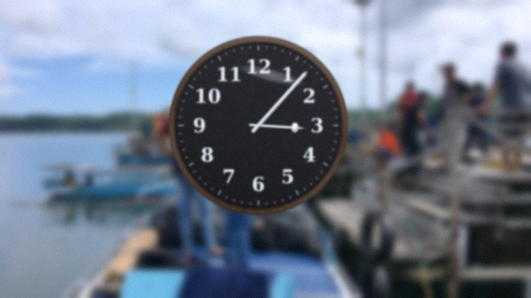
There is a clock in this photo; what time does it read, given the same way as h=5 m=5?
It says h=3 m=7
